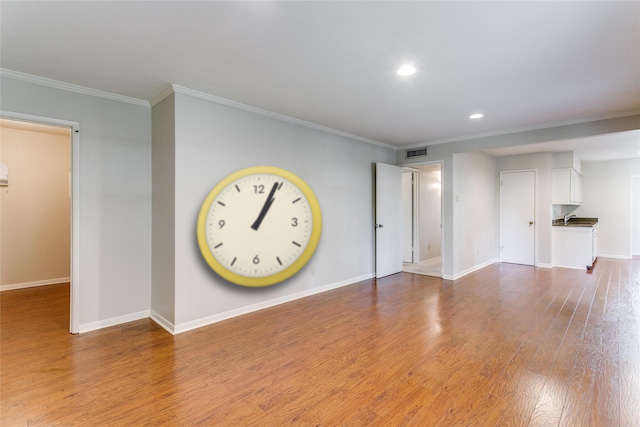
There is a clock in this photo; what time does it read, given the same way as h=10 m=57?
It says h=1 m=4
